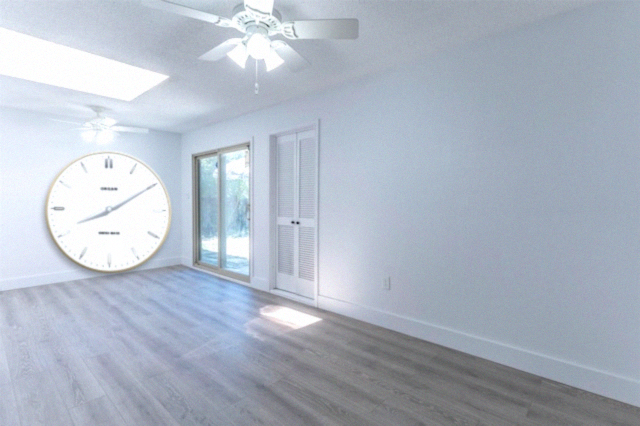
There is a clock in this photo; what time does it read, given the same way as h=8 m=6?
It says h=8 m=10
